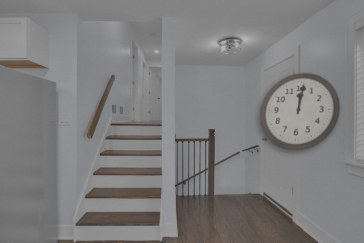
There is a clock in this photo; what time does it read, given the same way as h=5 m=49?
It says h=12 m=1
